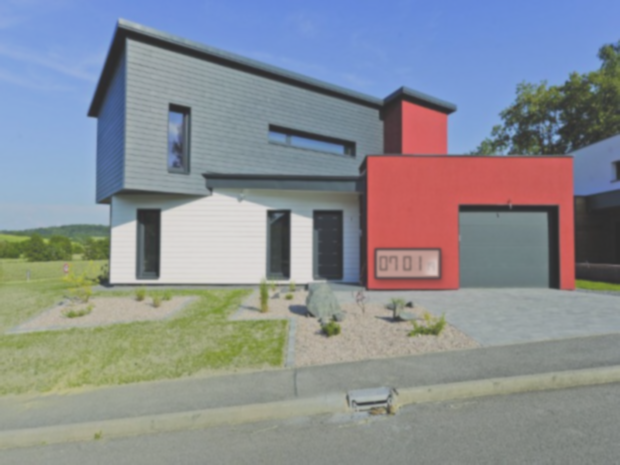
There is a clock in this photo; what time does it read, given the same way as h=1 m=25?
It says h=7 m=1
